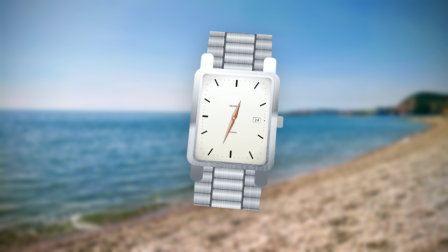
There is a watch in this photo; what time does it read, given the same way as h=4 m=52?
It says h=12 m=33
